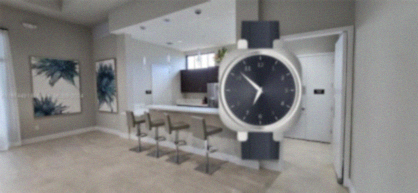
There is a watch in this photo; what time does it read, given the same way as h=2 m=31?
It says h=6 m=52
